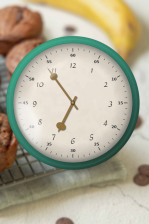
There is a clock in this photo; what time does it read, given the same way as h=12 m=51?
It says h=6 m=54
